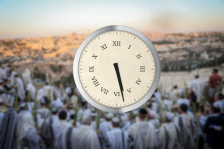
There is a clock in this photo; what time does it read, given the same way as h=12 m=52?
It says h=5 m=28
